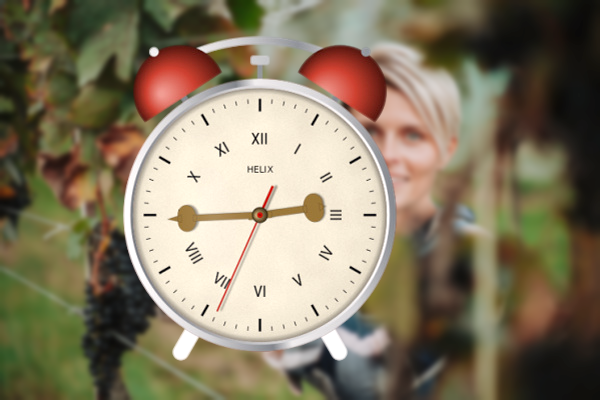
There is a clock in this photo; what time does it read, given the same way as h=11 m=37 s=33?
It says h=2 m=44 s=34
